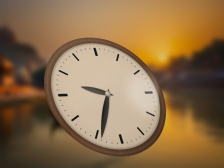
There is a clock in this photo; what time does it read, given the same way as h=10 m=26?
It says h=9 m=34
